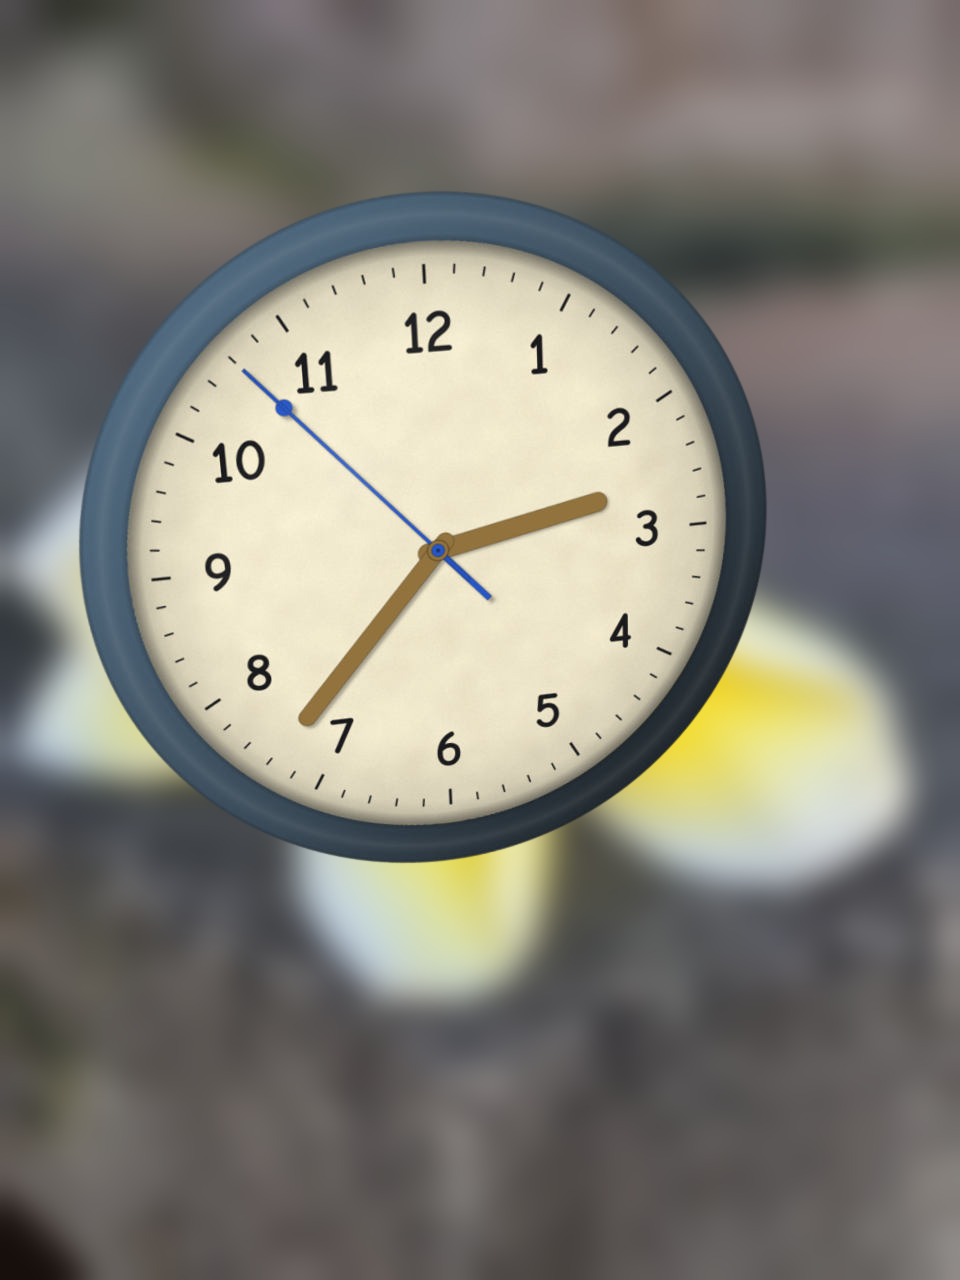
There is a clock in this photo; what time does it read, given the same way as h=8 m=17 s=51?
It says h=2 m=36 s=53
